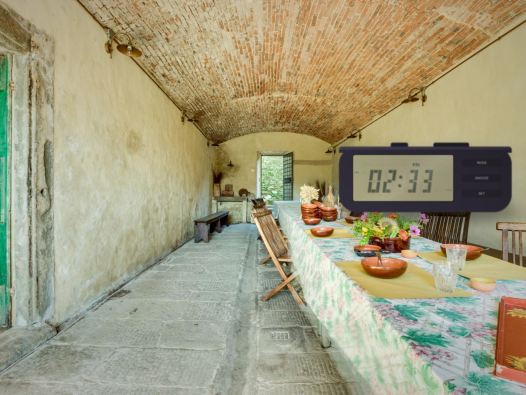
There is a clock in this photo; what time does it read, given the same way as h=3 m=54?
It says h=2 m=33
